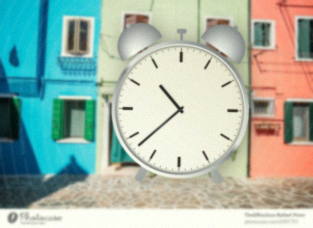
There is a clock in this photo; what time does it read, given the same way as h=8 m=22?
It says h=10 m=38
